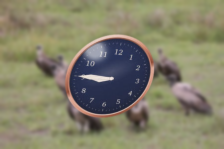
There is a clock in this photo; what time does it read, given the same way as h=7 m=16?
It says h=8 m=45
